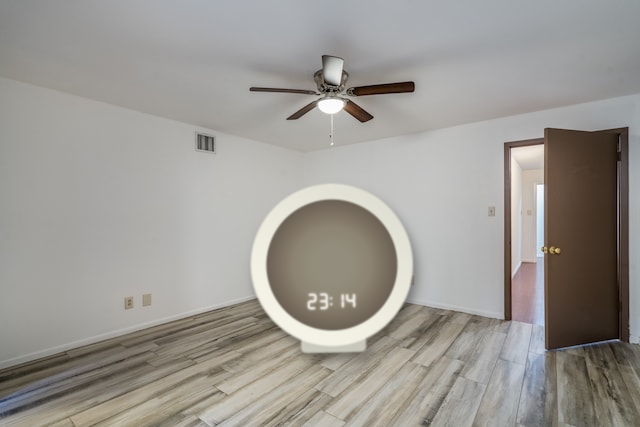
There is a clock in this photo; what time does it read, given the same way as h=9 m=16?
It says h=23 m=14
